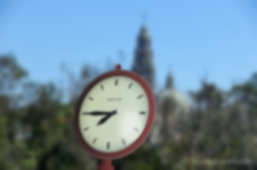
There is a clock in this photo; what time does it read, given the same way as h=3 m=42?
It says h=7 m=45
